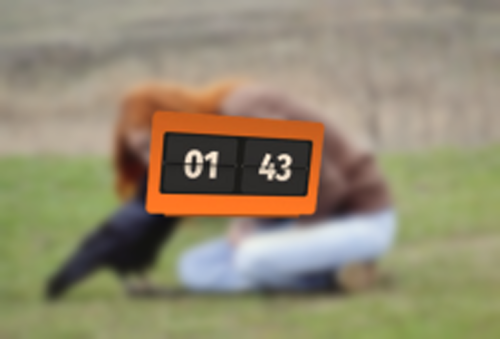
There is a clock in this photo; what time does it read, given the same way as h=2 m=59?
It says h=1 m=43
